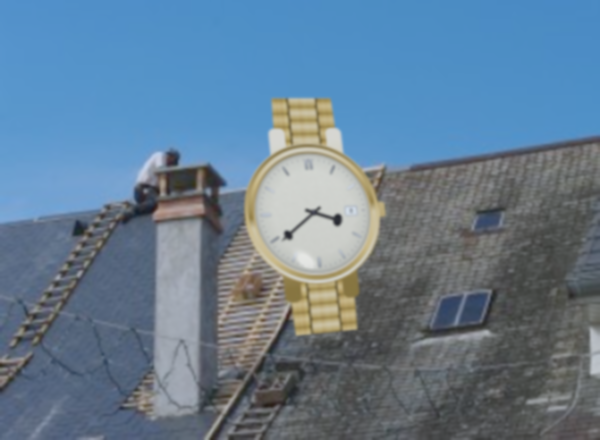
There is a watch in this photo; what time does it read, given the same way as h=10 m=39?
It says h=3 m=39
